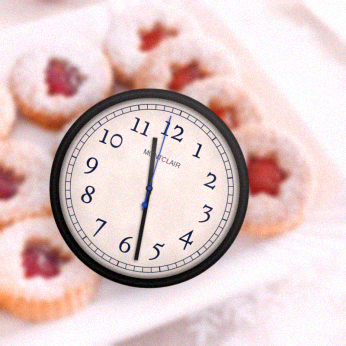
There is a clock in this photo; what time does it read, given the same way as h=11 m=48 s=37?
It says h=11 m=27 s=59
